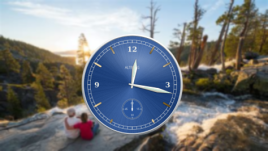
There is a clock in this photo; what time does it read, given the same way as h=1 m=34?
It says h=12 m=17
